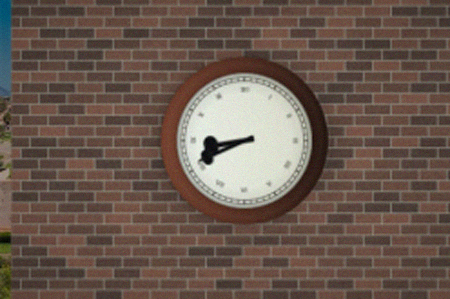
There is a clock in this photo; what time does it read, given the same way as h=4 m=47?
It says h=8 m=41
